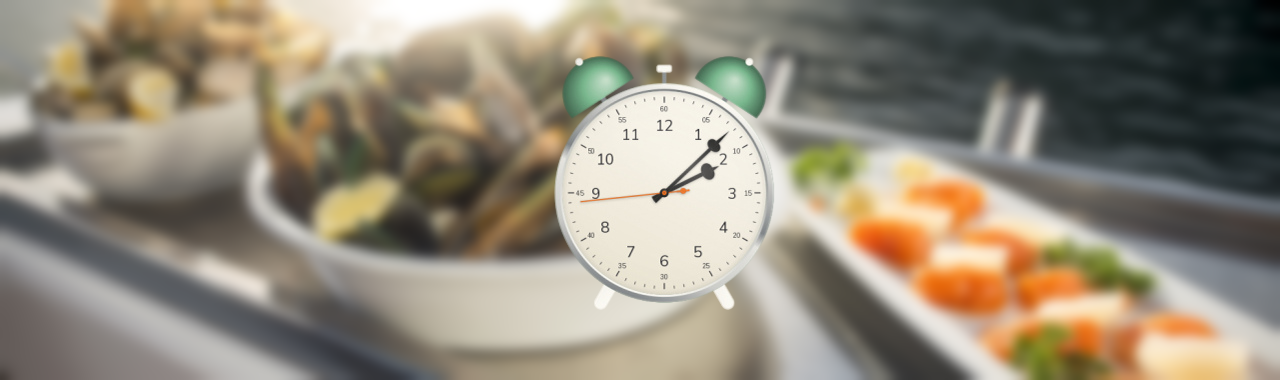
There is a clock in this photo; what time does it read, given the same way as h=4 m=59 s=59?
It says h=2 m=7 s=44
